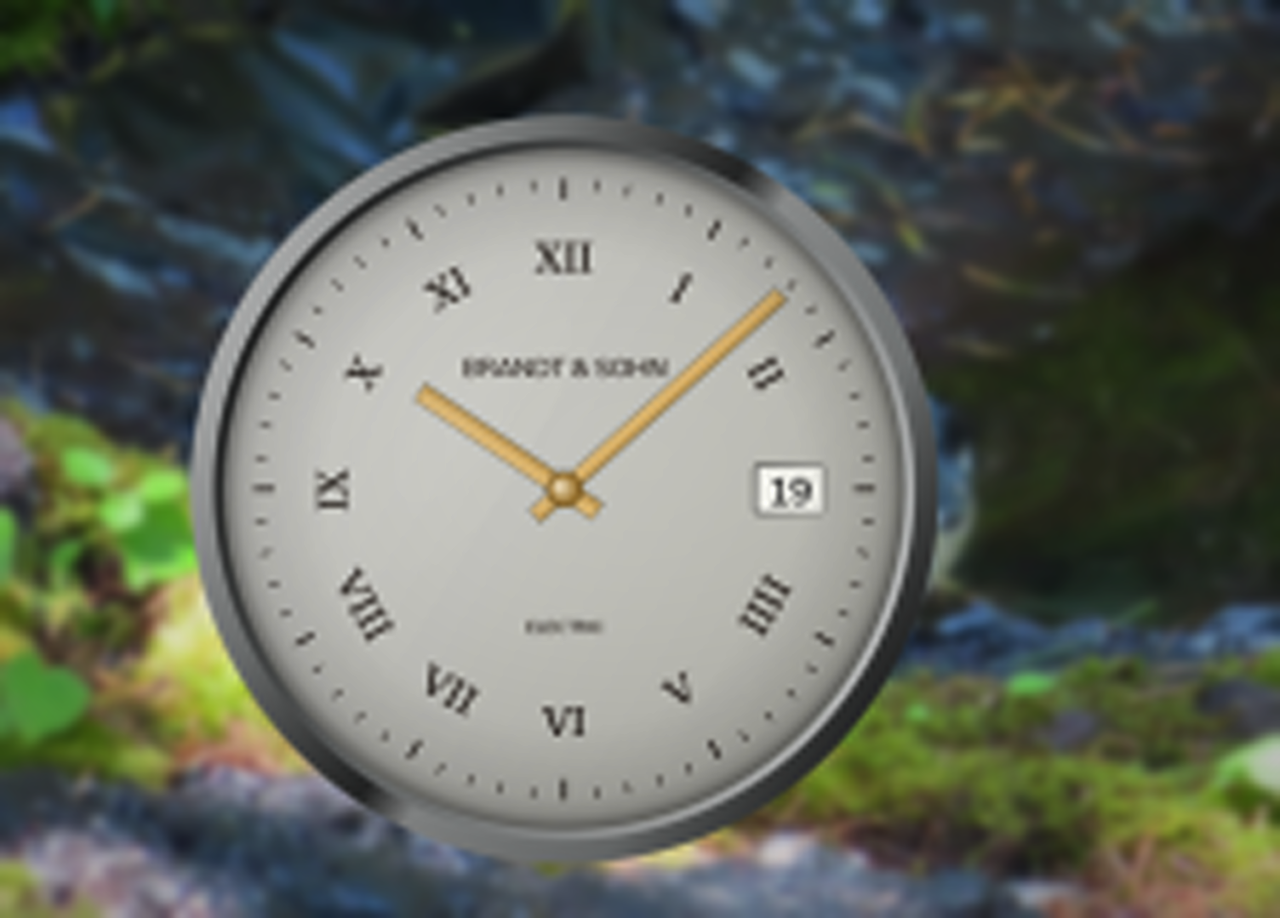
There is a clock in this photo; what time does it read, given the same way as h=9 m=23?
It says h=10 m=8
